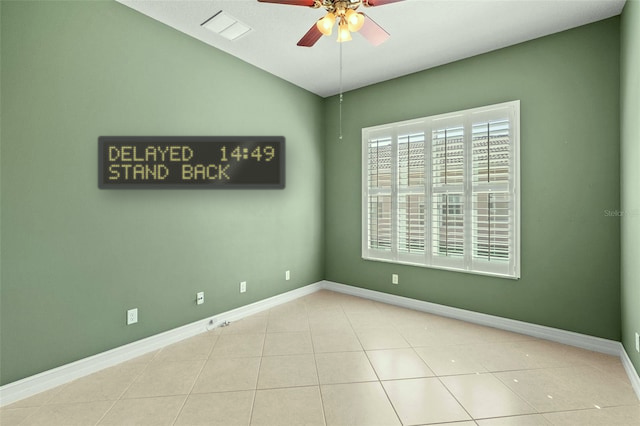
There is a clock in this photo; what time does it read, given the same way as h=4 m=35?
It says h=14 m=49
